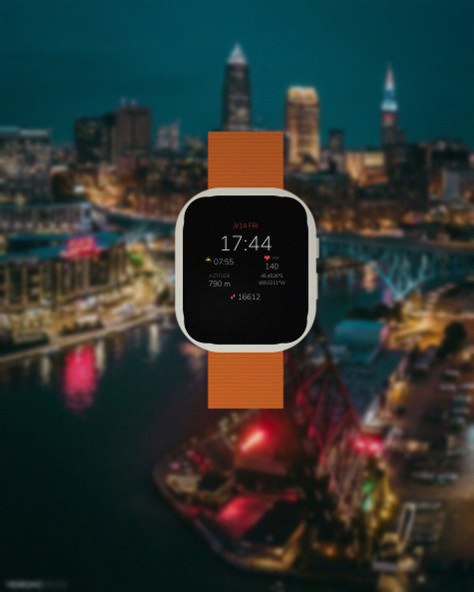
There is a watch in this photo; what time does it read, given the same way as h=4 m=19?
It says h=17 m=44
